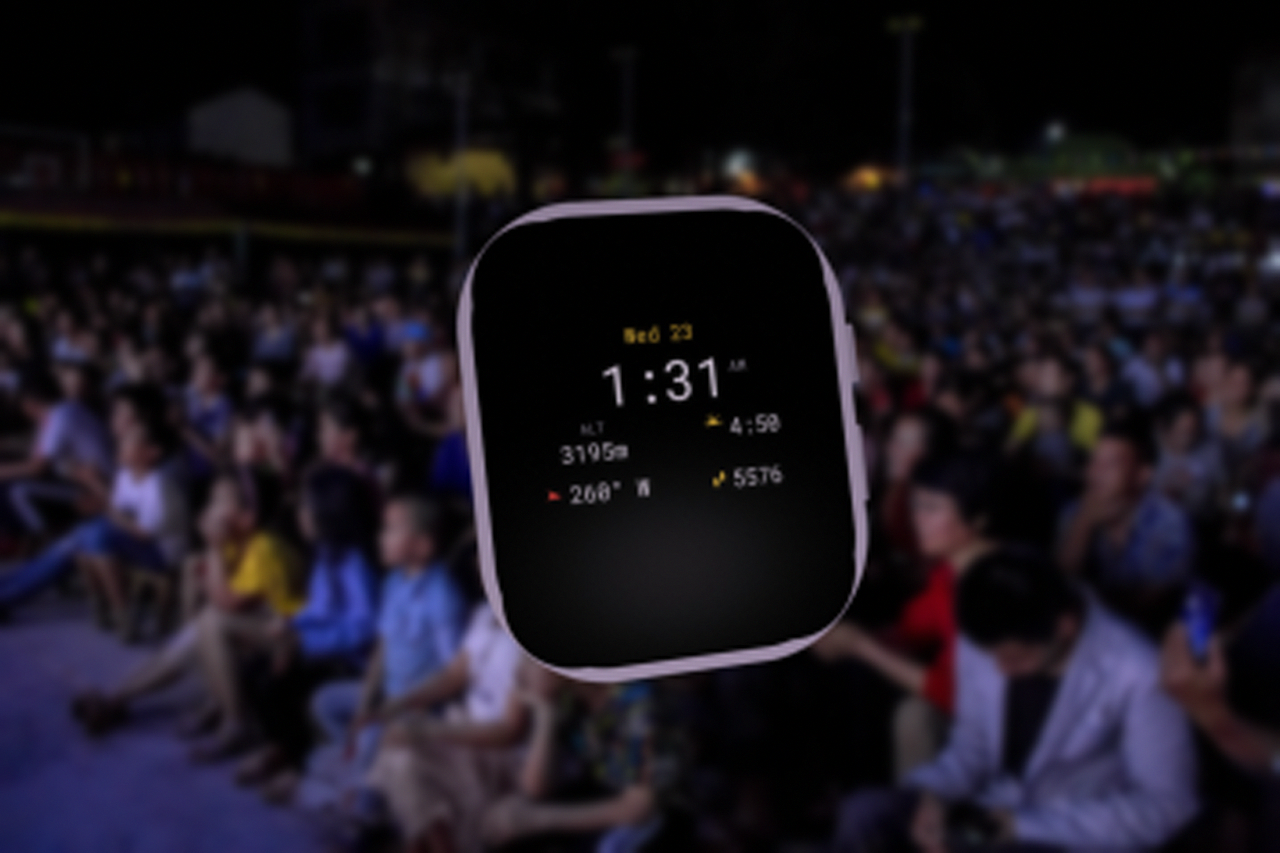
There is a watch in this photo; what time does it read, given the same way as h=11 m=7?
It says h=1 m=31
